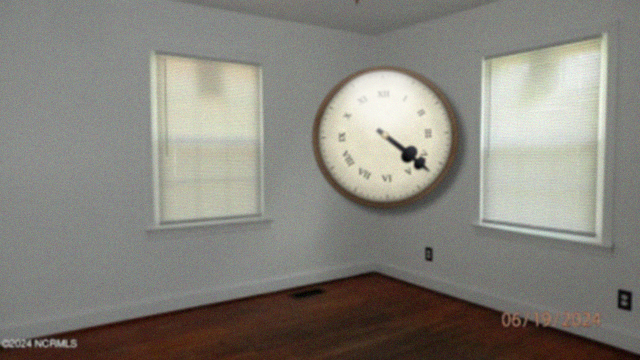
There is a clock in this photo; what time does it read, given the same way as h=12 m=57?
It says h=4 m=22
